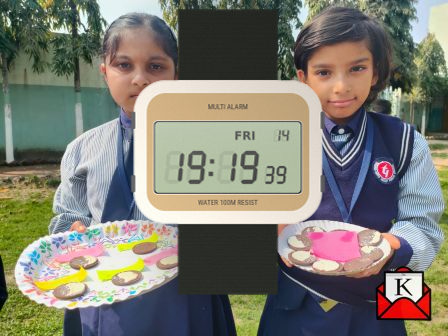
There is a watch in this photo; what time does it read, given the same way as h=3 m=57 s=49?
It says h=19 m=19 s=39
